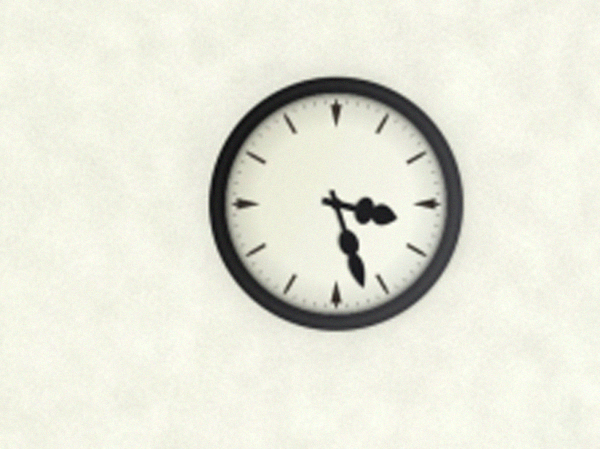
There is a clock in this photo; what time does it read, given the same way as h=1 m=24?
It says h=3 m=27
